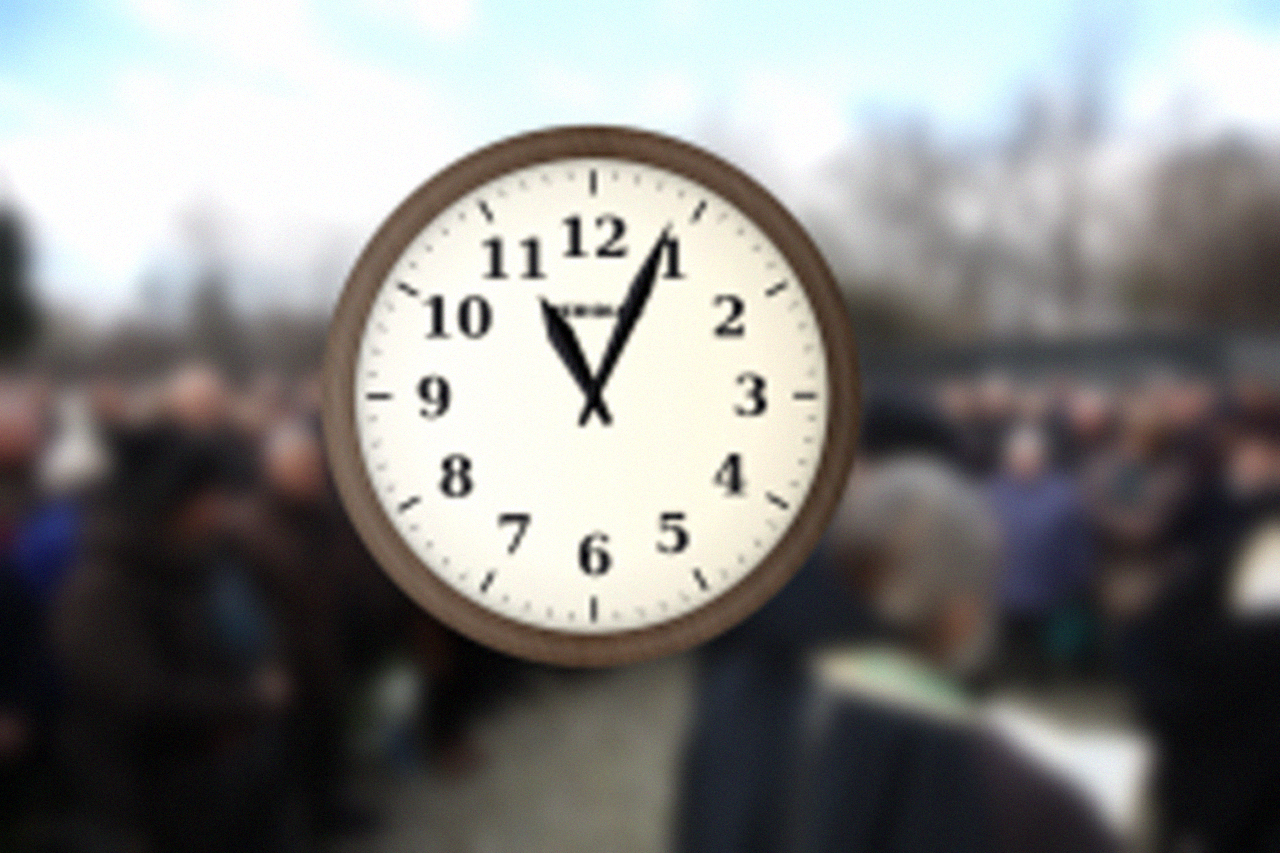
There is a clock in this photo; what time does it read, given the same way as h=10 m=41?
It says h=11 m=4
